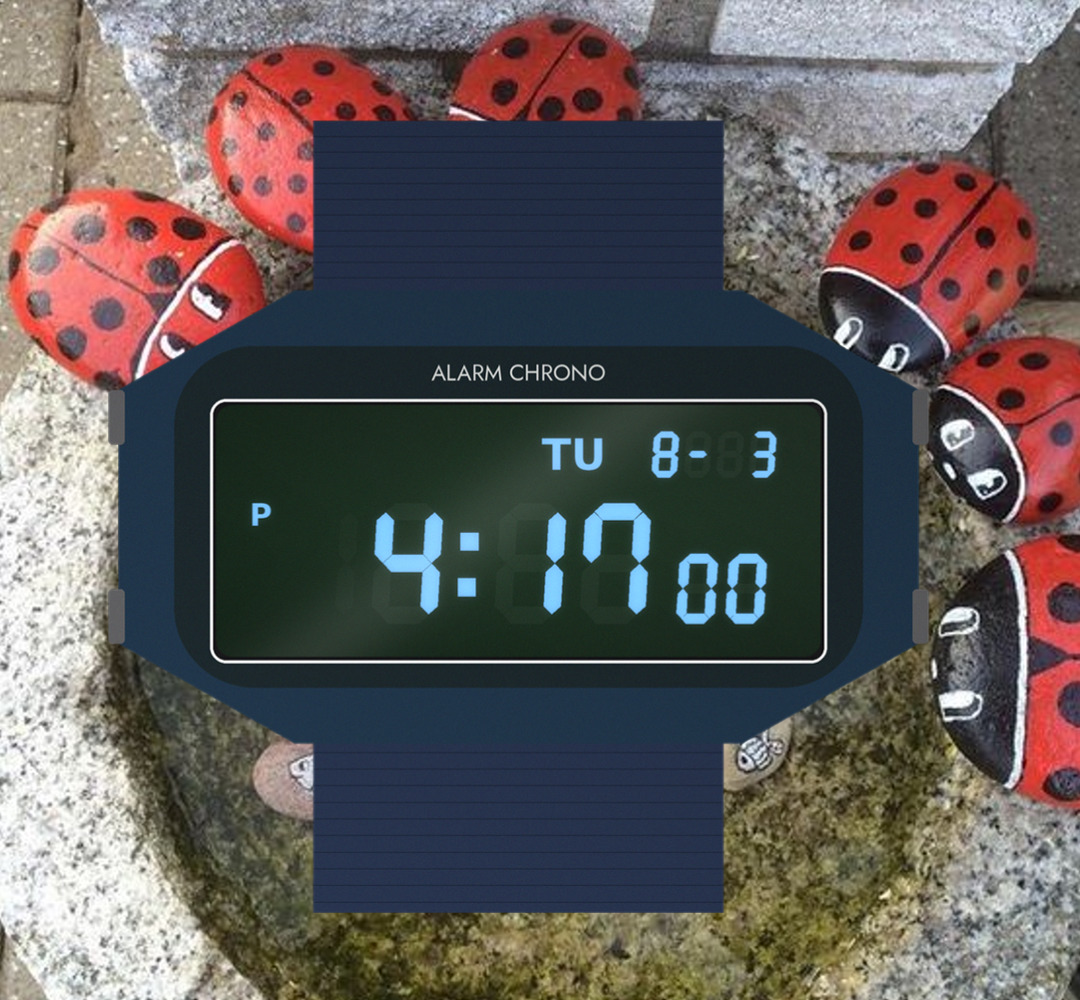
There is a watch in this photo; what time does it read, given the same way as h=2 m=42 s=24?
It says h=4 m=17 s=0
